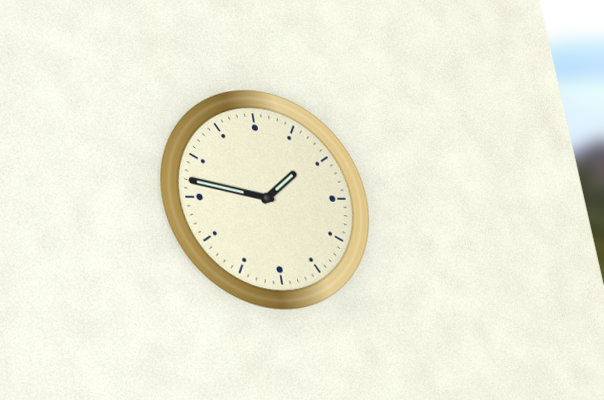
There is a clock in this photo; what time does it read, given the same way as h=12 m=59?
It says h=1 m=47
